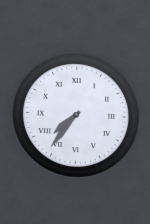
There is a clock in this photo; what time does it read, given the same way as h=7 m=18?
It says h=7 m=36
